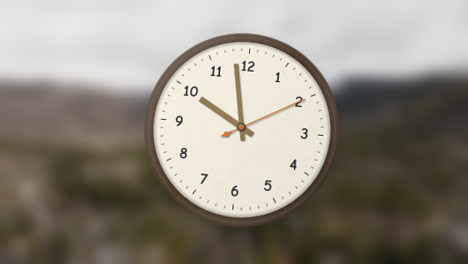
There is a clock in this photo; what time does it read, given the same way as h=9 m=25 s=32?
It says h=9 m=58 s=10
